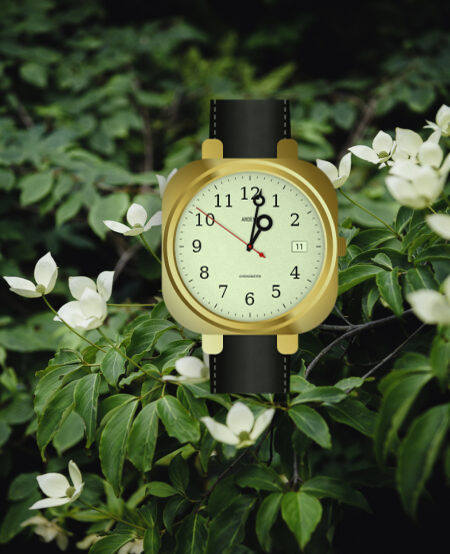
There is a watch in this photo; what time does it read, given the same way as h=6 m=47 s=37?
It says h=1 m=1 s=51
